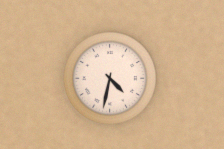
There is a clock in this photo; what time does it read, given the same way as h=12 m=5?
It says h=4 m=32
